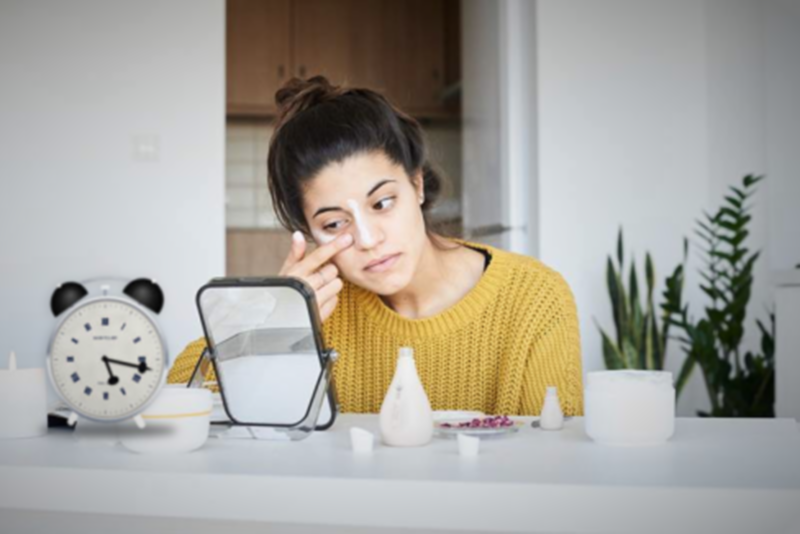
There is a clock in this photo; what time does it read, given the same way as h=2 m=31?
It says h=5 m=17
